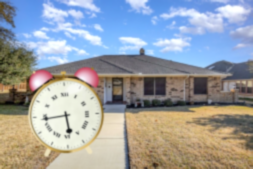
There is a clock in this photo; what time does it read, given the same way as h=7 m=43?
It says h=5 m=44
